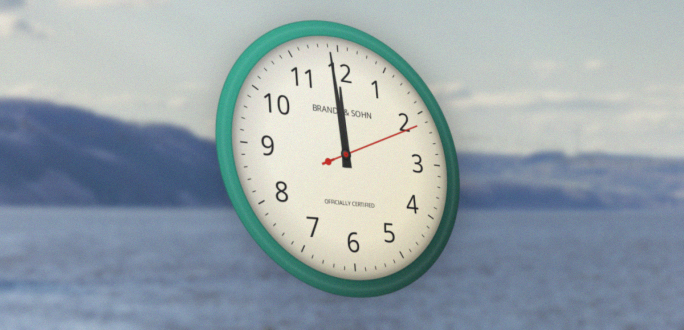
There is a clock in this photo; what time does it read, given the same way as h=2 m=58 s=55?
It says h=11 m=59 s=11
